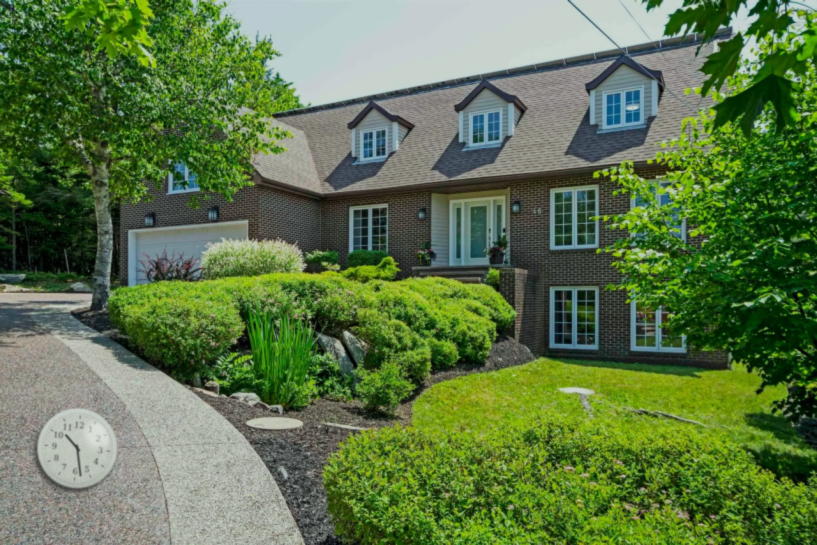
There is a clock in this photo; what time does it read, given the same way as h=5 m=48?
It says h=10 m=28
